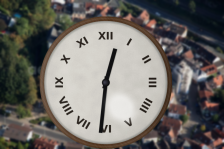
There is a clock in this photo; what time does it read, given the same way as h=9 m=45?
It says h=12 m=31
